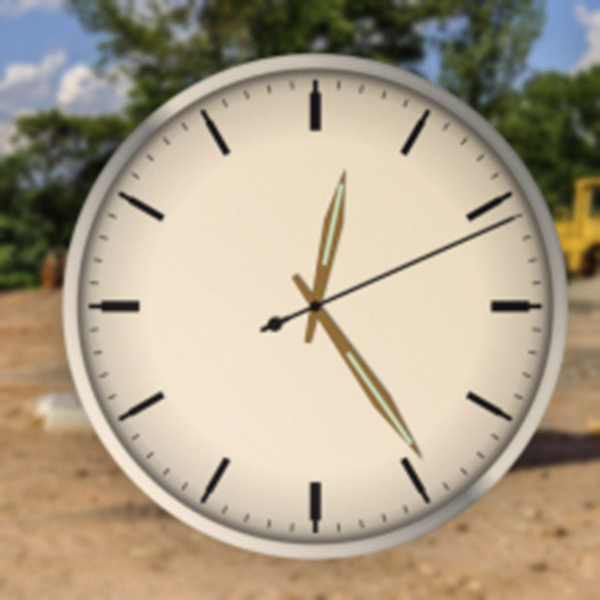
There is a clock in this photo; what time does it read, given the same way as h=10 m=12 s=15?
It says h=12 m=24 s=11
